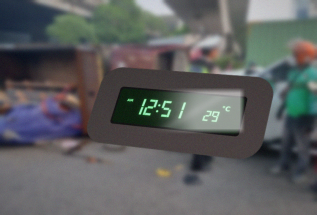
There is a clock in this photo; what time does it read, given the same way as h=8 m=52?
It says h=12 m=51
